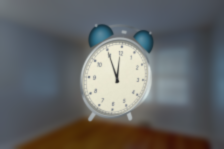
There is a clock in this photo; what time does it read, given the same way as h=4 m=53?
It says h=11 m=55
